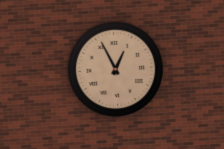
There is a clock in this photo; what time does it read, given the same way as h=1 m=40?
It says h=12 m=56
